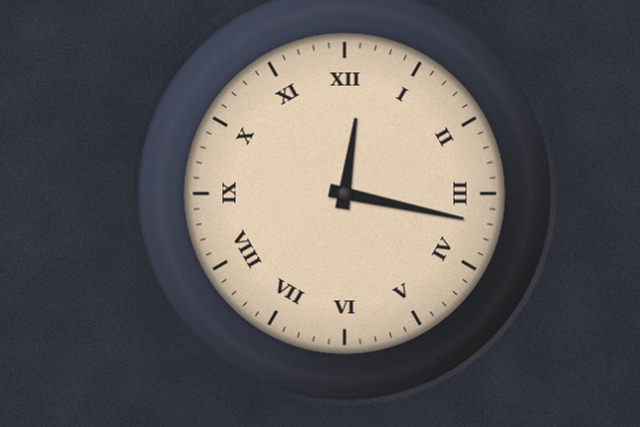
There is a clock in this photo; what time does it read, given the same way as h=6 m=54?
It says h=12 m=17
